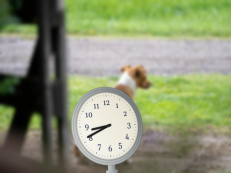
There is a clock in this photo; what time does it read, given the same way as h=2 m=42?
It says h=8 m=41
